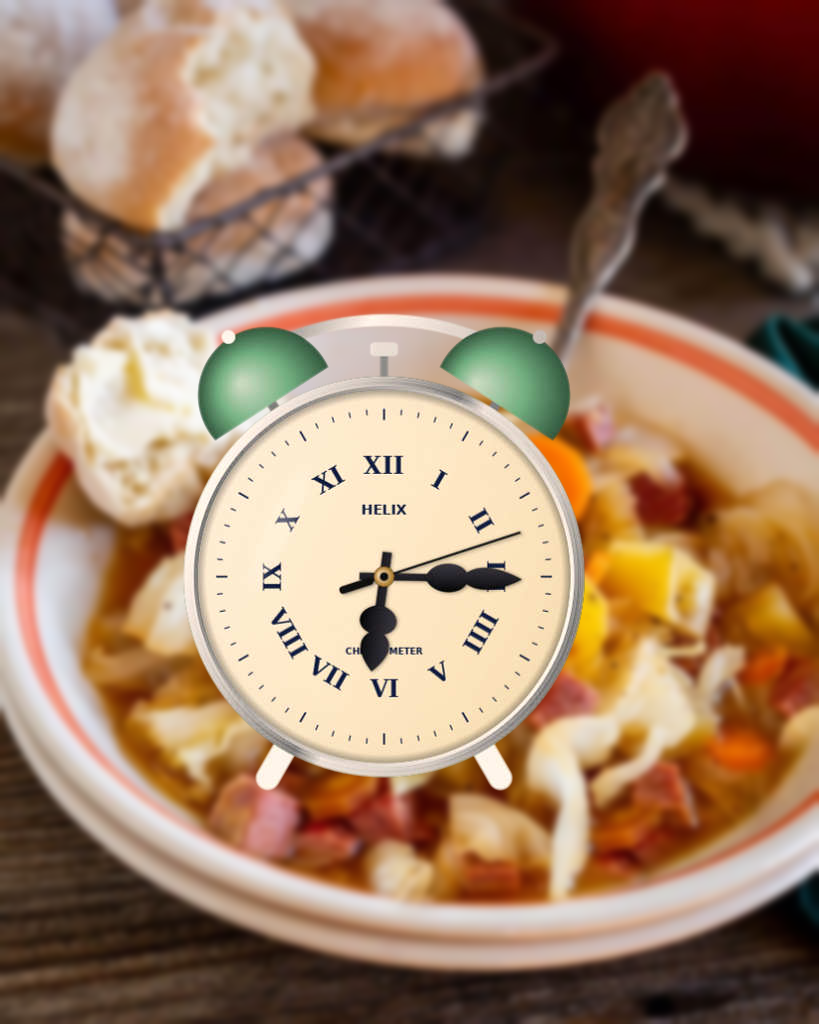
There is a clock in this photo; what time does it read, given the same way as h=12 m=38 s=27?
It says h=6 m=15 s=12
